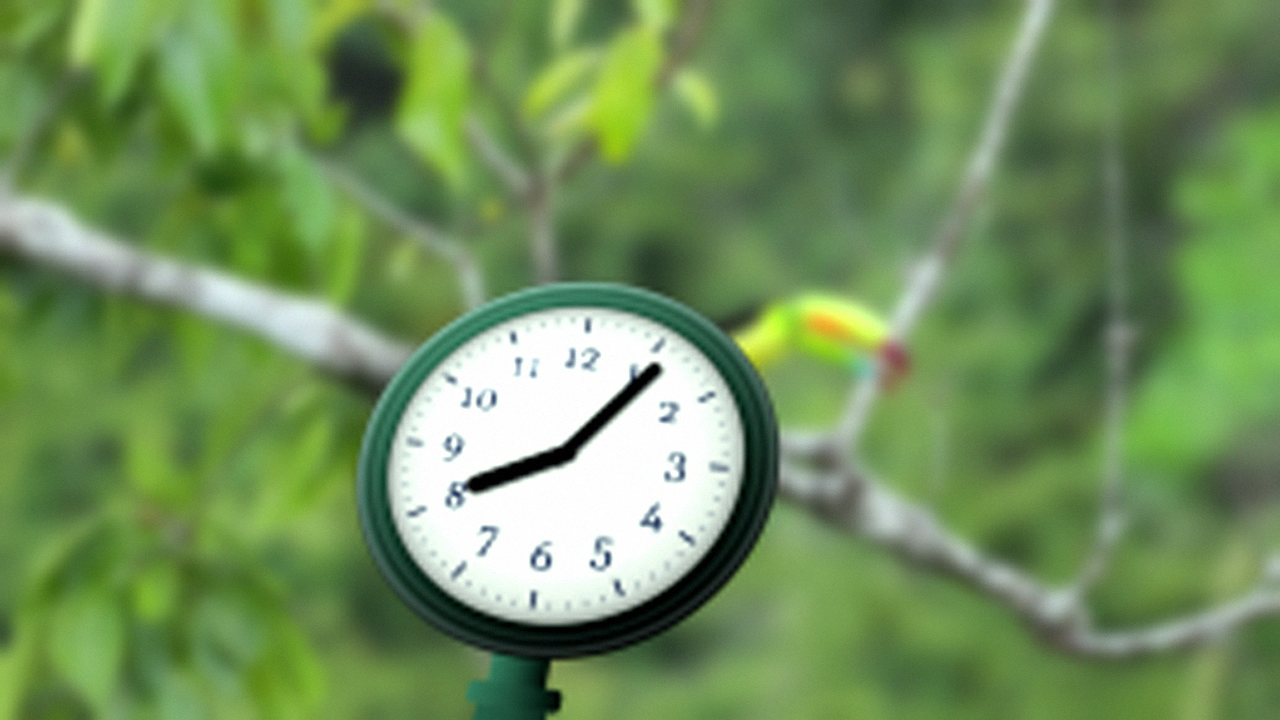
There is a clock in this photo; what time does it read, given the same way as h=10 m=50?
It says h=8 m=6
